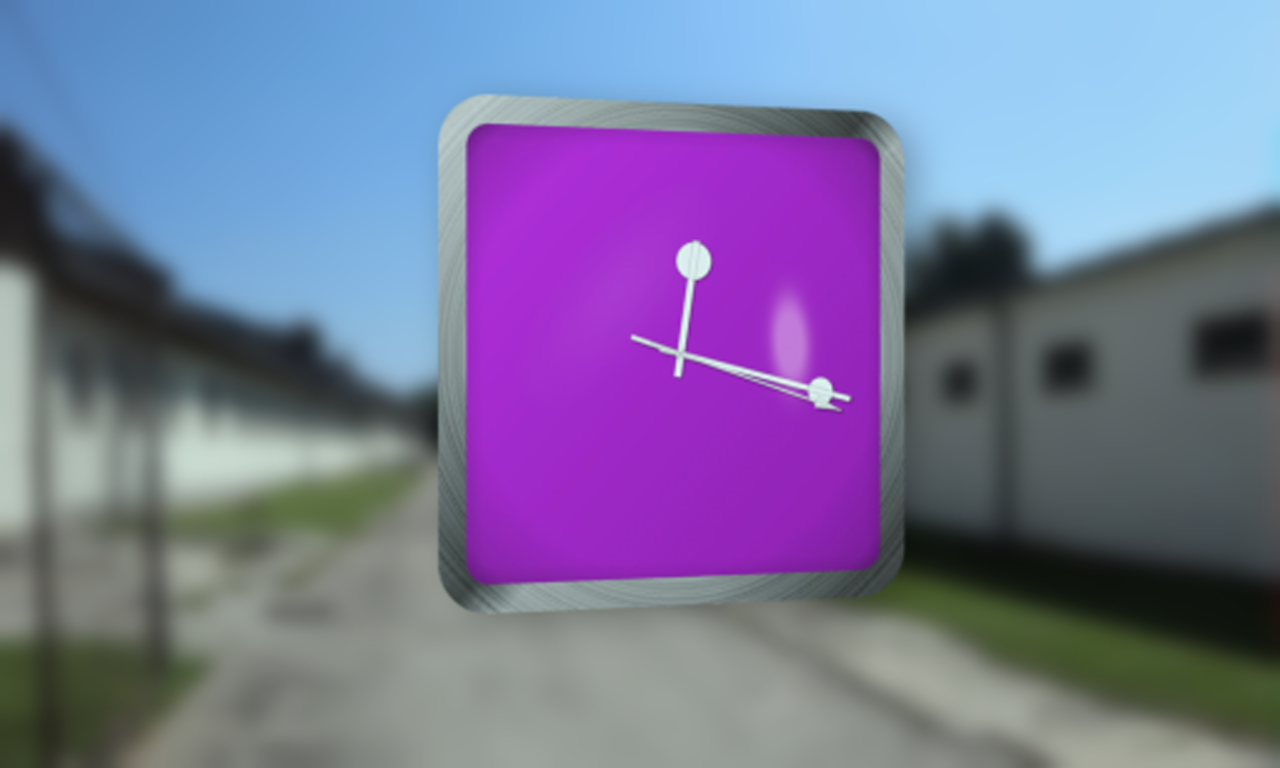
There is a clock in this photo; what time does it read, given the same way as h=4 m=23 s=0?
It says h=12 m=17 s=18
